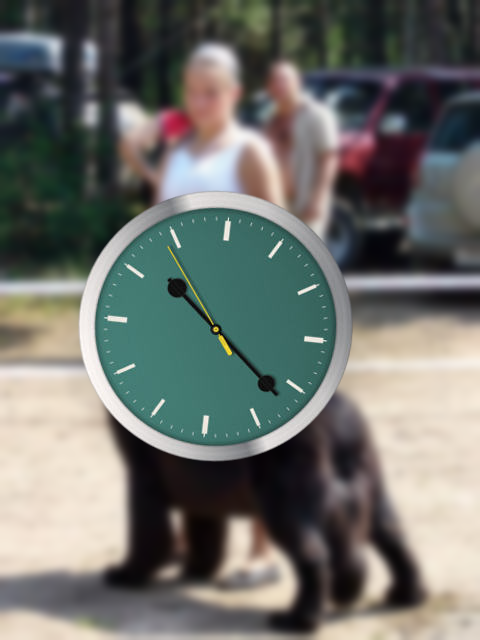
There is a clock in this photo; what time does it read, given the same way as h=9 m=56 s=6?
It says h=10 m=21 s=54
